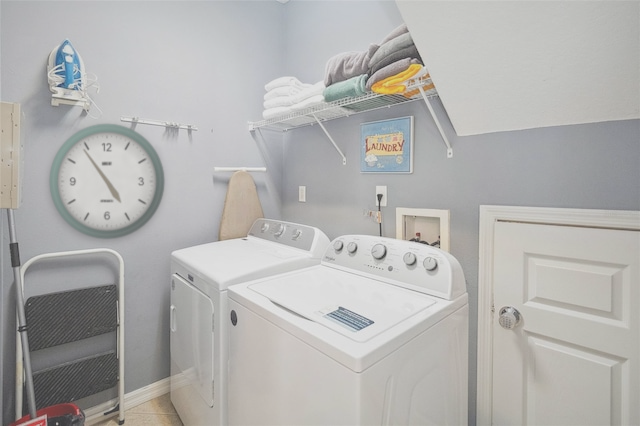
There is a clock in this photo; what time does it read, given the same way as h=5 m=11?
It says h=4 m=54
